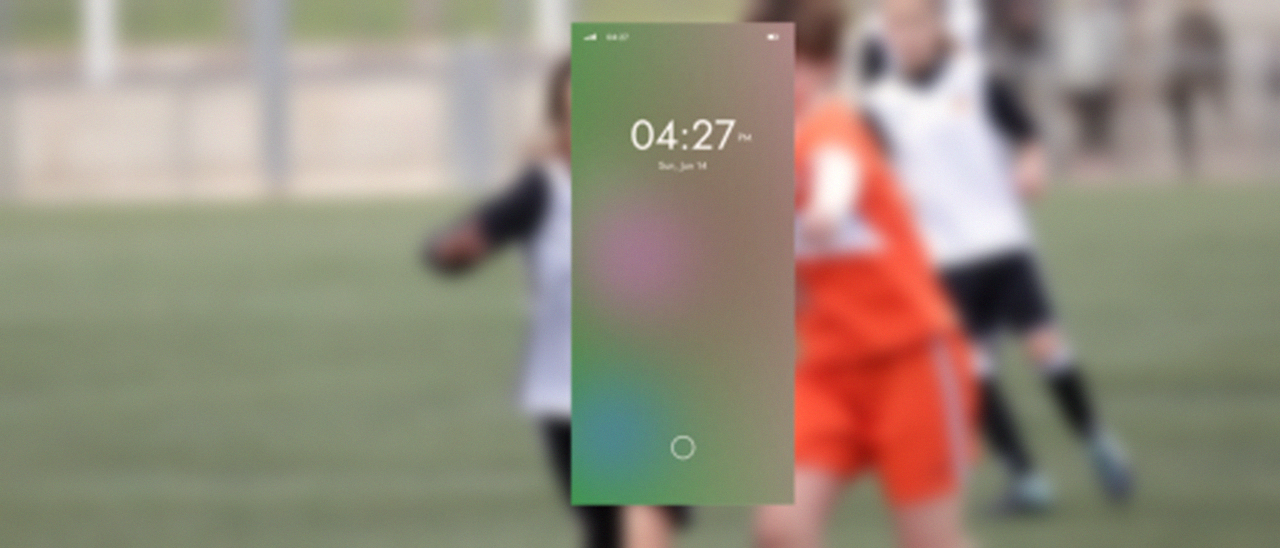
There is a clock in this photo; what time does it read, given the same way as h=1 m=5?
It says h=4 m=27
